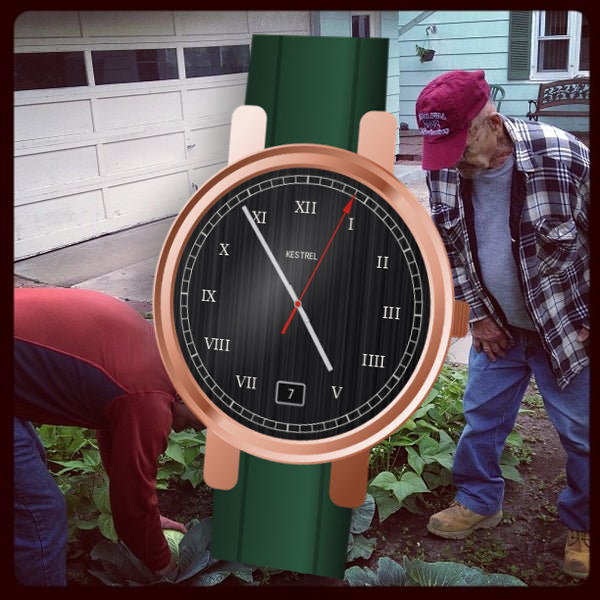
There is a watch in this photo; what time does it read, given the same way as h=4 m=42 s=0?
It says h=4 m=54 s=4
